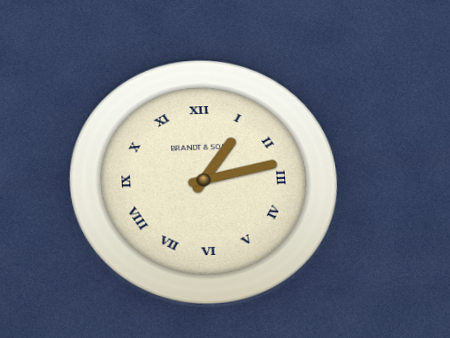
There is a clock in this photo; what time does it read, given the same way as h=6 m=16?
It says h=1 m=13
